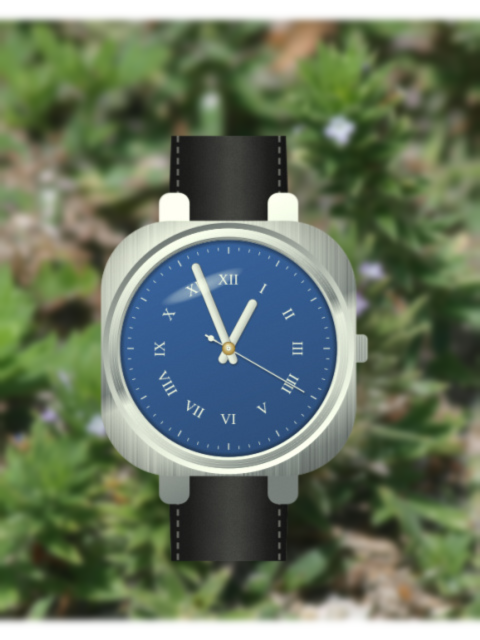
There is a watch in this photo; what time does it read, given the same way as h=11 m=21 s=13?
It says h=12 m=56 s=20
